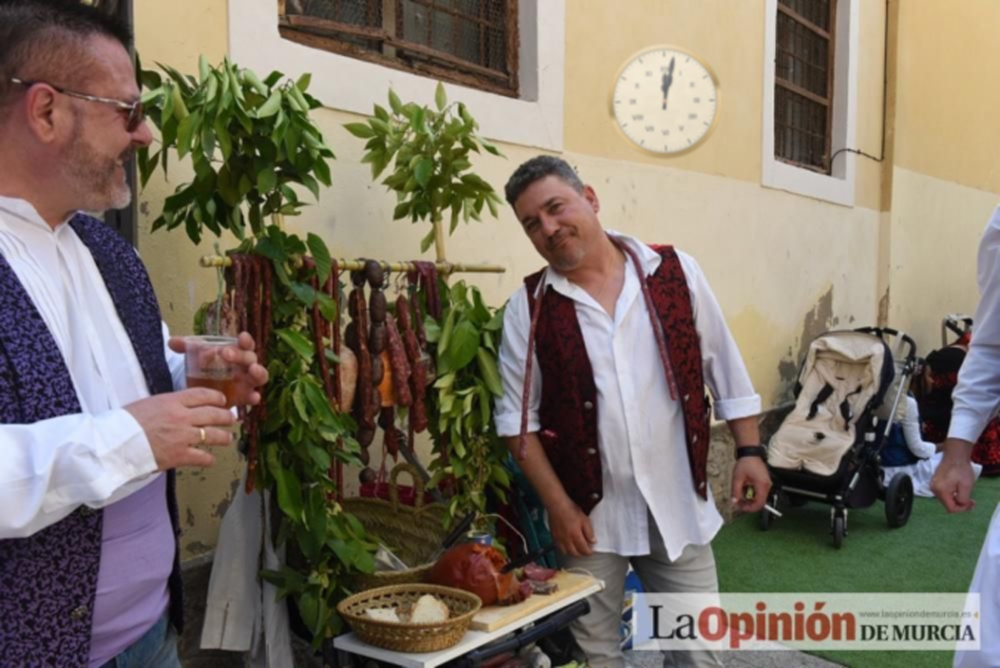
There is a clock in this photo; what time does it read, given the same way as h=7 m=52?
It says h=12 m=2
